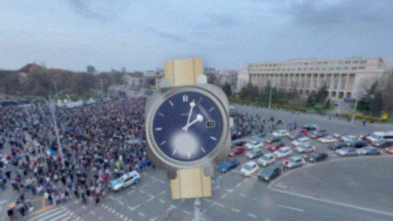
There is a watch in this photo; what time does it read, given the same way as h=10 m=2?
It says h=2 m=3
